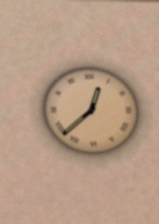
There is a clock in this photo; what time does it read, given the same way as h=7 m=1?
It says h=12 m=38
